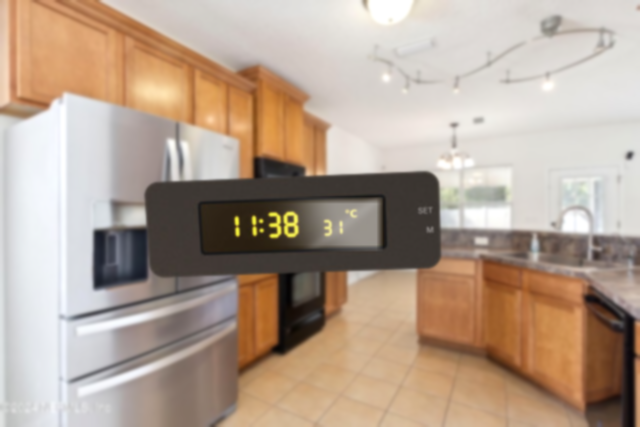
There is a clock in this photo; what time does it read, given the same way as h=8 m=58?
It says h=11 m=38
